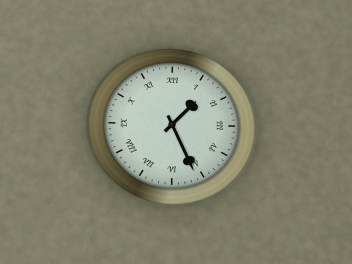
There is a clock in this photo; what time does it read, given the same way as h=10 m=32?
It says h=1 m=26
